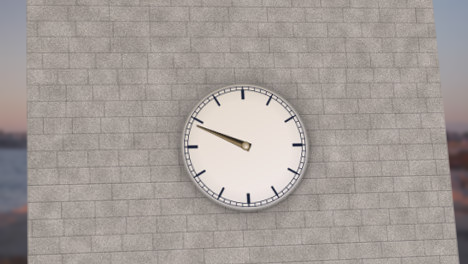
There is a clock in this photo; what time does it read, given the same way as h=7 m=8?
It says h=9 m=49
